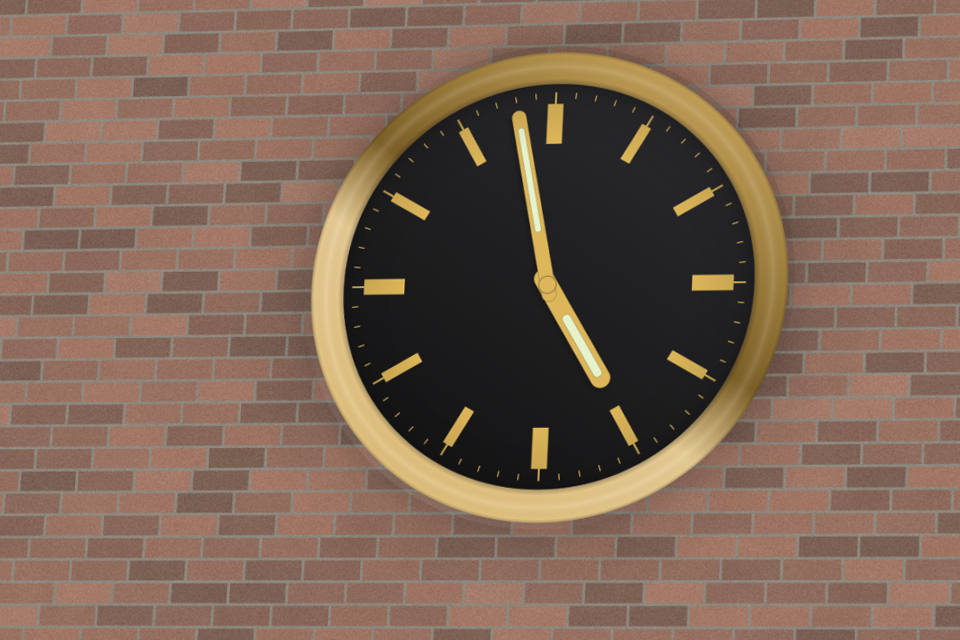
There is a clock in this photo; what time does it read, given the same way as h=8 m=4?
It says h=4 m=58
